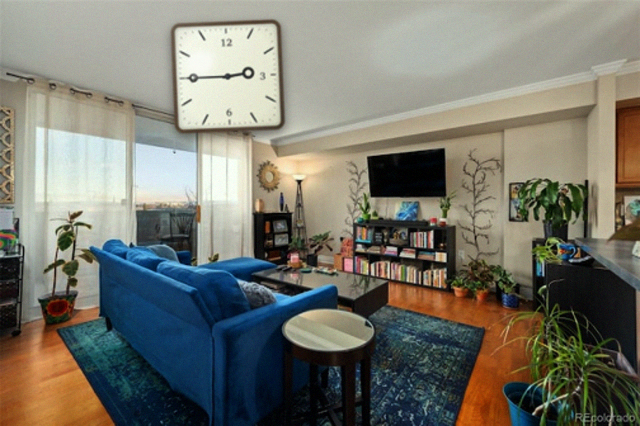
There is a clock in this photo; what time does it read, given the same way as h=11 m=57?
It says h=2 m=45
